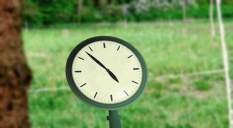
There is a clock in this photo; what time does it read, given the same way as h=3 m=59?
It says h=4 m=53
